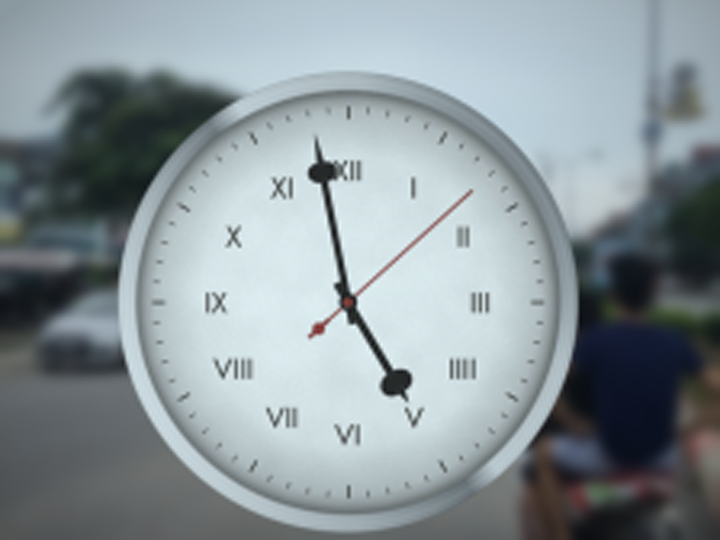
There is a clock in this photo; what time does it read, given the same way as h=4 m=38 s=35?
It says h=4 m=58 s=8
